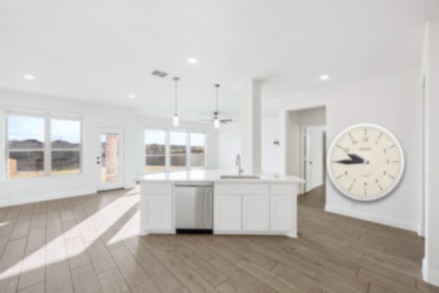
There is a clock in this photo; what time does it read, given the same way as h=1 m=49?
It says h=9 m=45
